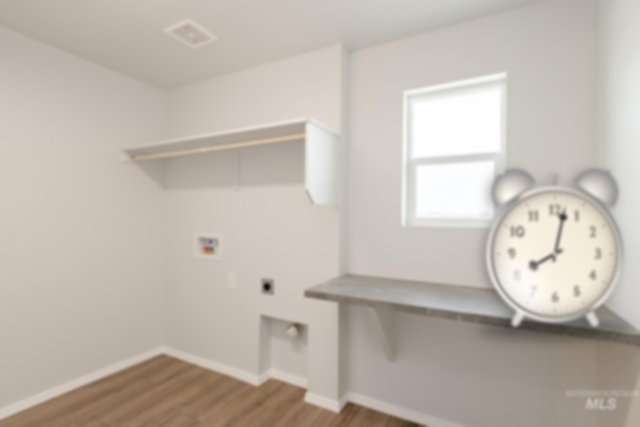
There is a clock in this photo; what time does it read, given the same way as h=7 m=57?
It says h=8 m=2
